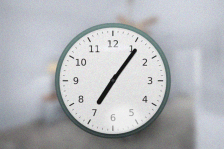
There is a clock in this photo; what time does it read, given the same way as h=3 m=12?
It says h=7 m=6
